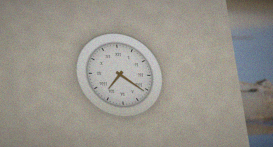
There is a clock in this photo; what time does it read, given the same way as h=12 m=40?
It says h=7 m=21
